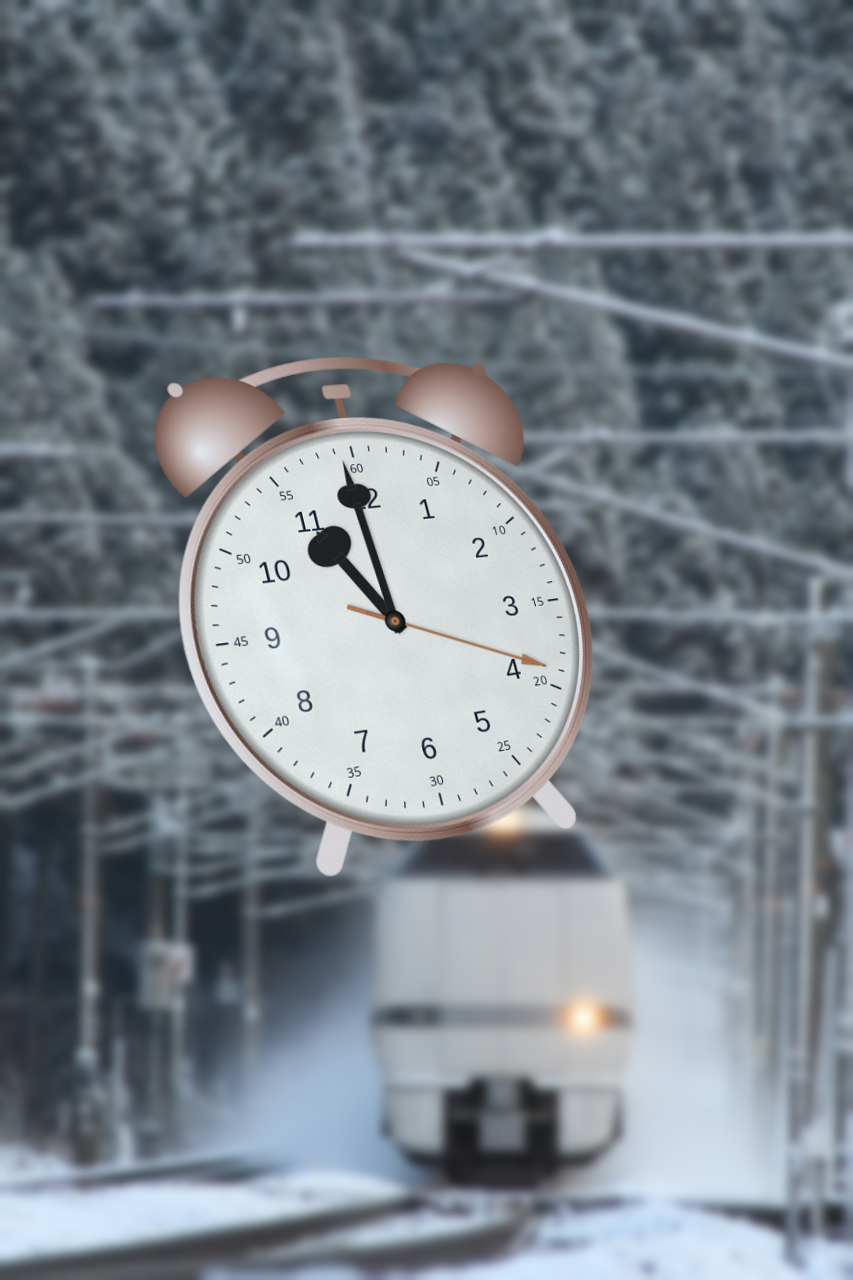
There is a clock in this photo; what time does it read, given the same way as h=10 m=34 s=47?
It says h=10 m=59 s=19
